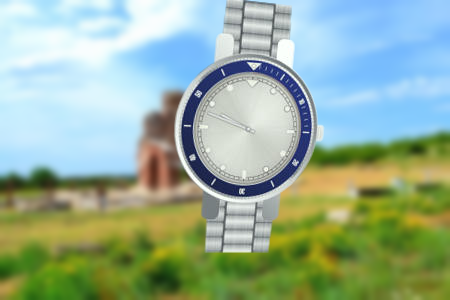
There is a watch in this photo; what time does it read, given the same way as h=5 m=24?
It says h=9 m=48
